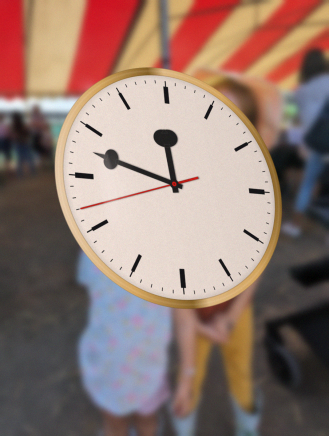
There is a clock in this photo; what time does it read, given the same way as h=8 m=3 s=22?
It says h=11 m=47 s=42
